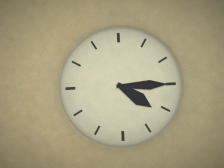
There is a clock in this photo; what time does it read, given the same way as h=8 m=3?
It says h=4 m=15
